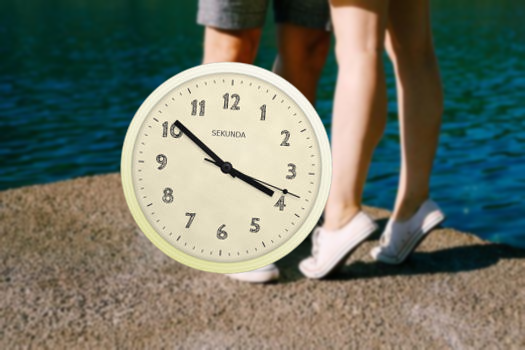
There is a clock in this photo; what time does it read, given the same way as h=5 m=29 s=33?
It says h=3 m=51 s=18
